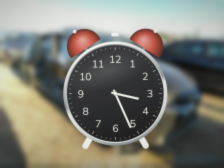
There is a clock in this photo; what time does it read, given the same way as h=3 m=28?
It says h=3 m=26
